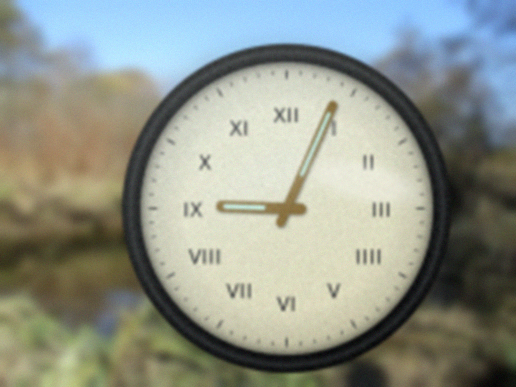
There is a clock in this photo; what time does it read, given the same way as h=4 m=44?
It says h=9 m=4
